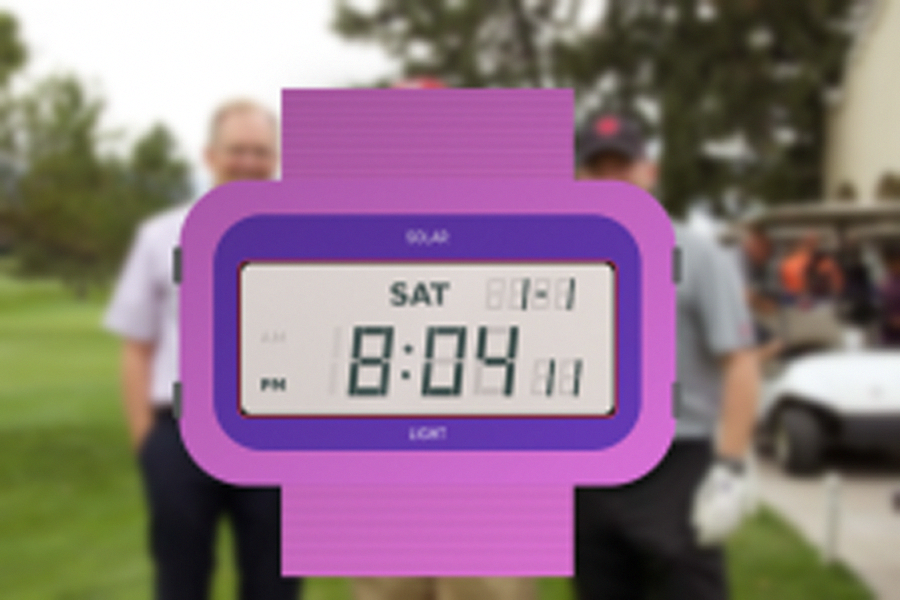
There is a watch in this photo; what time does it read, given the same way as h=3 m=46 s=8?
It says h=8 m=4 s=11
